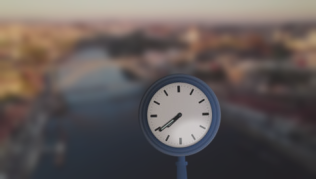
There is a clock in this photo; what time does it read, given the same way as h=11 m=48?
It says h=7 m=39
